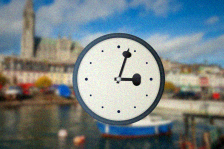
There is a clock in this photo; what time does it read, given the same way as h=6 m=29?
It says h=3 m=3
